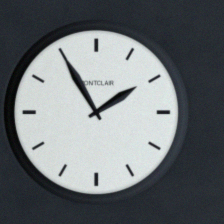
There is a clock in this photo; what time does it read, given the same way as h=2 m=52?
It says h=1 m=55
